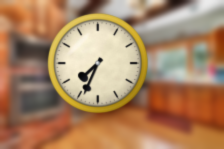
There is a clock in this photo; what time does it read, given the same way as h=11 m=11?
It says h=7 m=34
